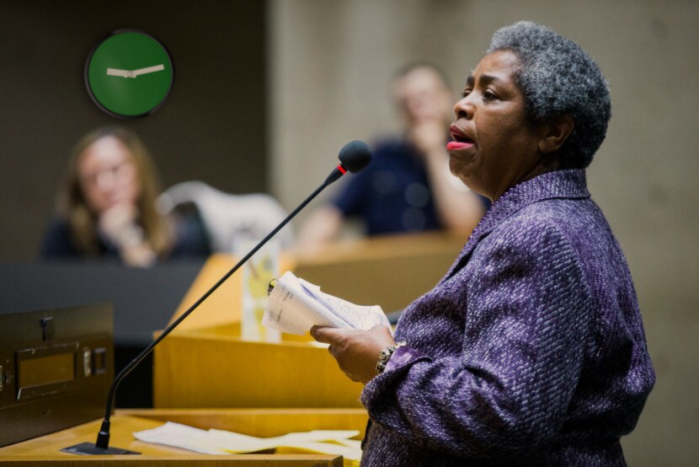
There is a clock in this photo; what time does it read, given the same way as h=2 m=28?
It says h=9 m=13
